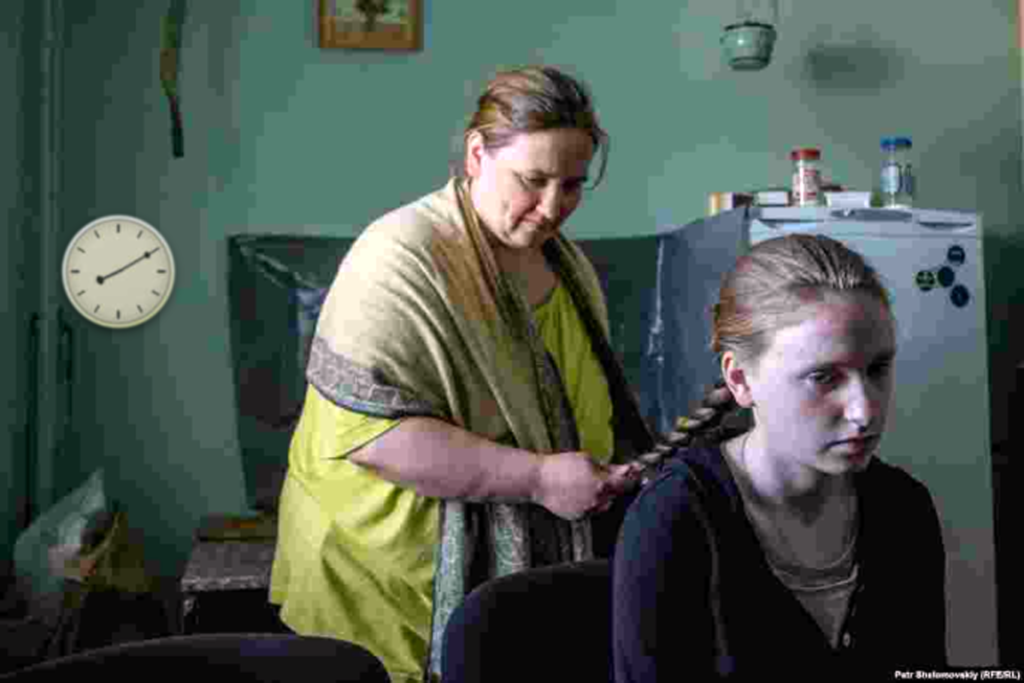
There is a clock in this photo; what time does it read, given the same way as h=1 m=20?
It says h=8 m=10
